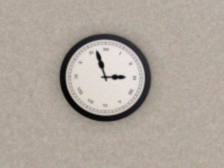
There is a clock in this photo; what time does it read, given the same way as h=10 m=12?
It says h=2 m=57
